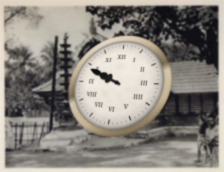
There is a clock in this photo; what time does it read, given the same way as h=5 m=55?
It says h=9 m=49
